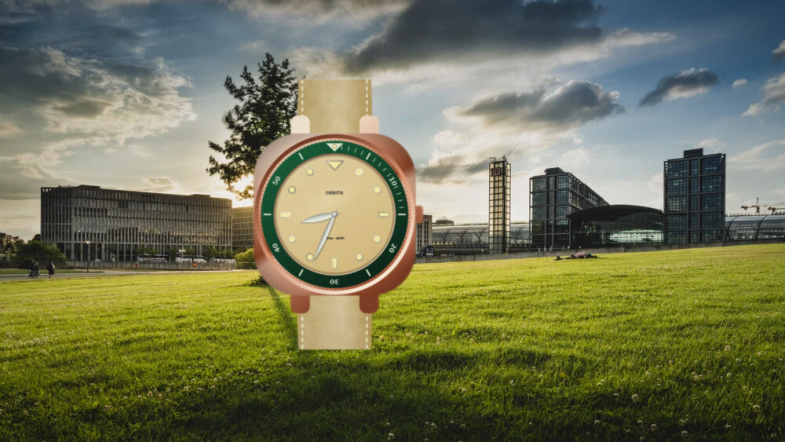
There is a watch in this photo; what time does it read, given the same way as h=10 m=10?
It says h=8 m=34
